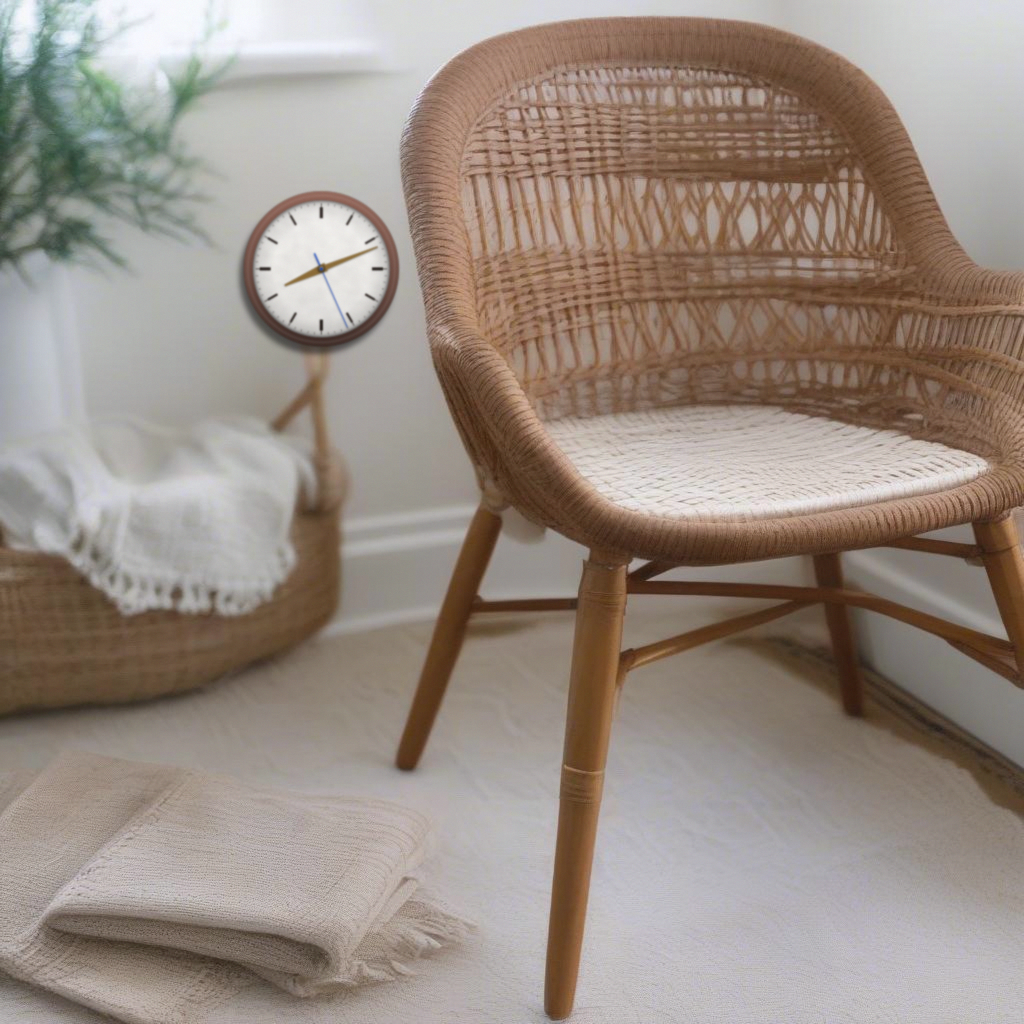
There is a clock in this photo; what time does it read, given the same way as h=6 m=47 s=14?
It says h=8 m=11 s=26
